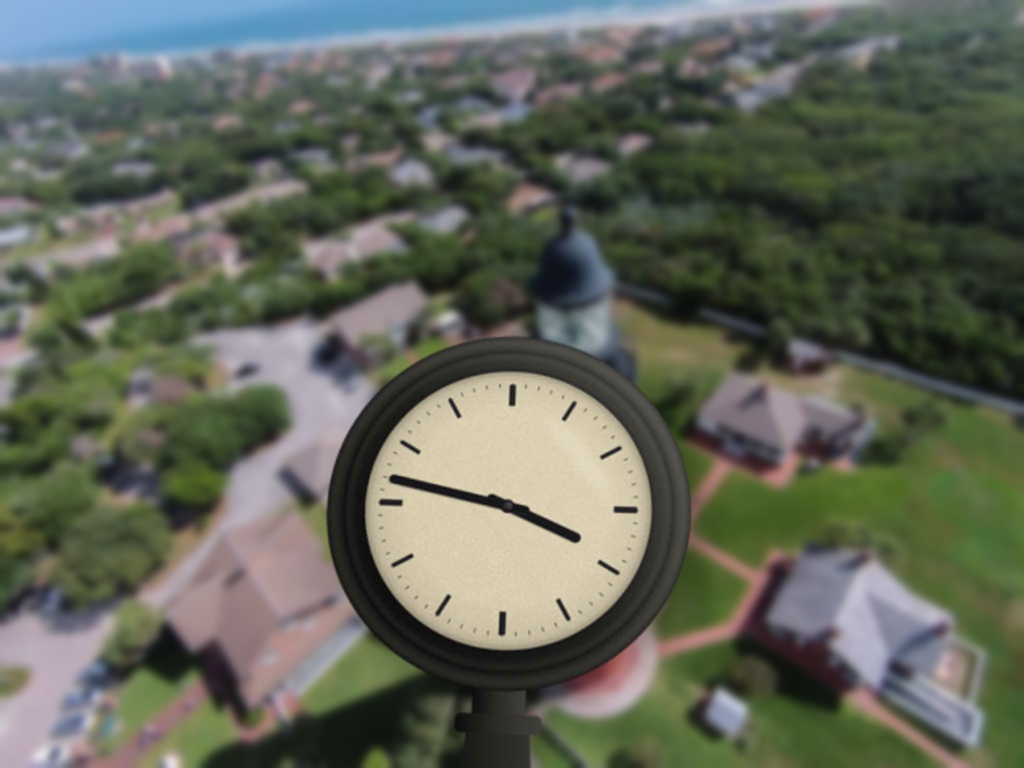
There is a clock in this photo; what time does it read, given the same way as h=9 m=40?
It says h=3 m=47
